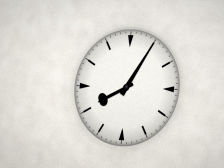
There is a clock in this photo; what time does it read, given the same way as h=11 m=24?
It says h=8 m=5
